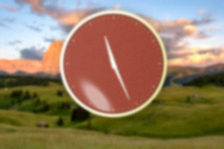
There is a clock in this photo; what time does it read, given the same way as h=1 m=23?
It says h=11 m=26
